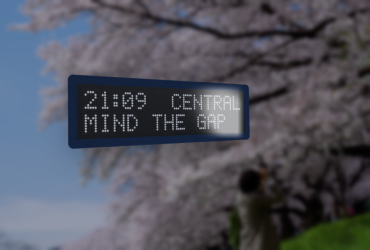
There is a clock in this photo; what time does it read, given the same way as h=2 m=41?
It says h=21 m=9
